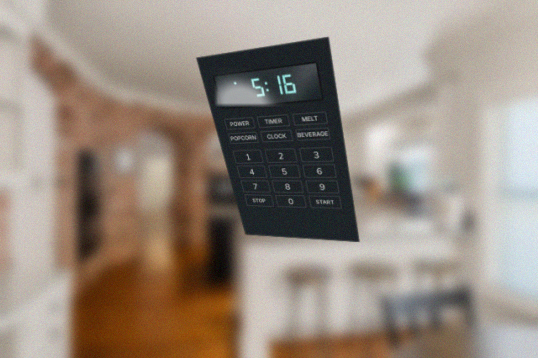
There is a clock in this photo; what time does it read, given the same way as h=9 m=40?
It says h=5 m=16
